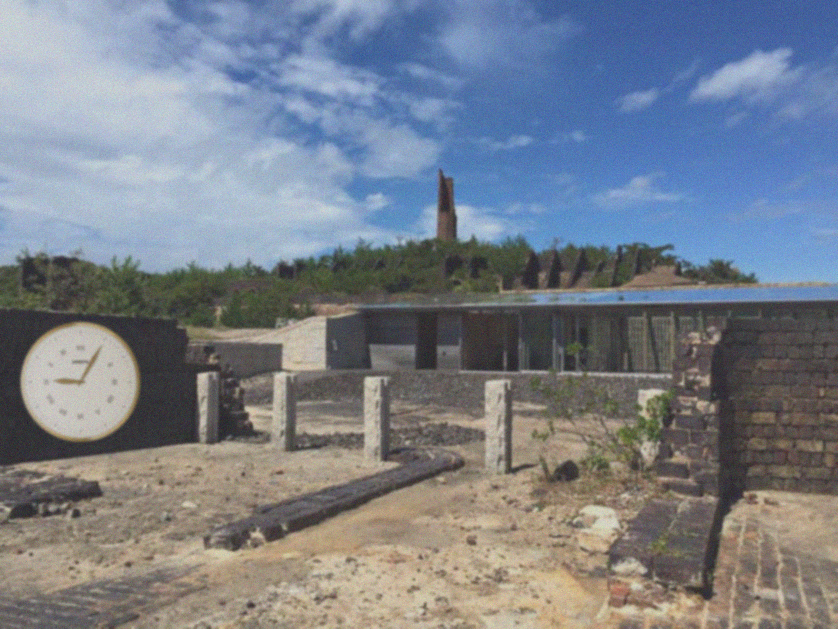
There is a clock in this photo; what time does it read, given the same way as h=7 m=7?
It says h=9 m=5
